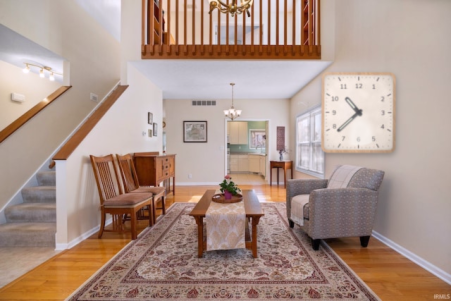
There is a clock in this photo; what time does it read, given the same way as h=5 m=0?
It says h=10 m=38
